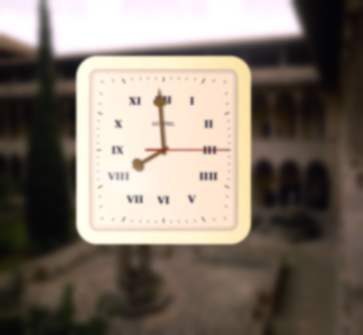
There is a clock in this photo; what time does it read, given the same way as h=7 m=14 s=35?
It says h=7 m=59 s=15
